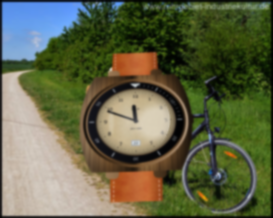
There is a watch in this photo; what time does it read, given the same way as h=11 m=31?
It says h=11 m=49
